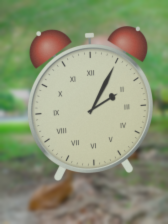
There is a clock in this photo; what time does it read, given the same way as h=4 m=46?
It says h=2 m=5
